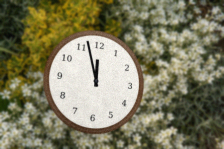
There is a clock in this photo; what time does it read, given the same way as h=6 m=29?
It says h=11 m=57
